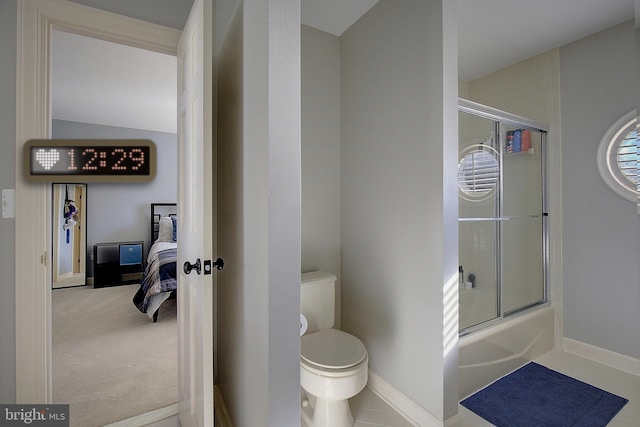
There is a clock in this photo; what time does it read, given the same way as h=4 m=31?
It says h=12 m=29
